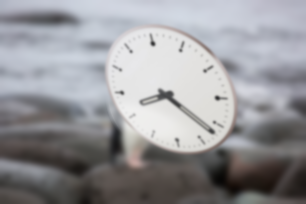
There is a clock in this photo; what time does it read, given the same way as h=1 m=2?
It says h=8 m=22
